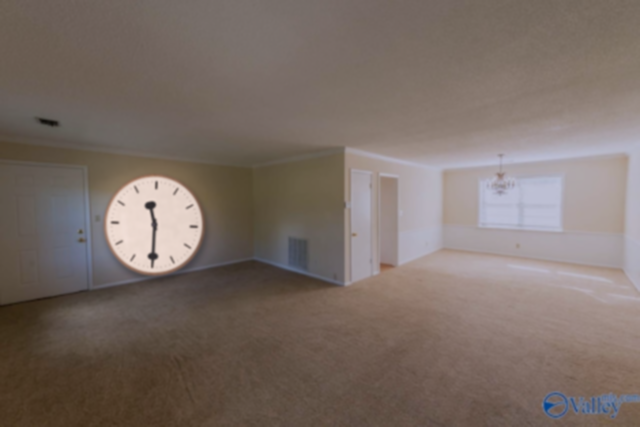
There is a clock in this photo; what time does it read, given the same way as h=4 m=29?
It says h=11 m=30
